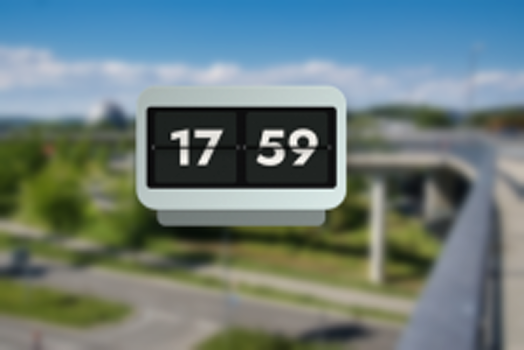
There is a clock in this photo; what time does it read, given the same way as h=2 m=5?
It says h=17 m=59
